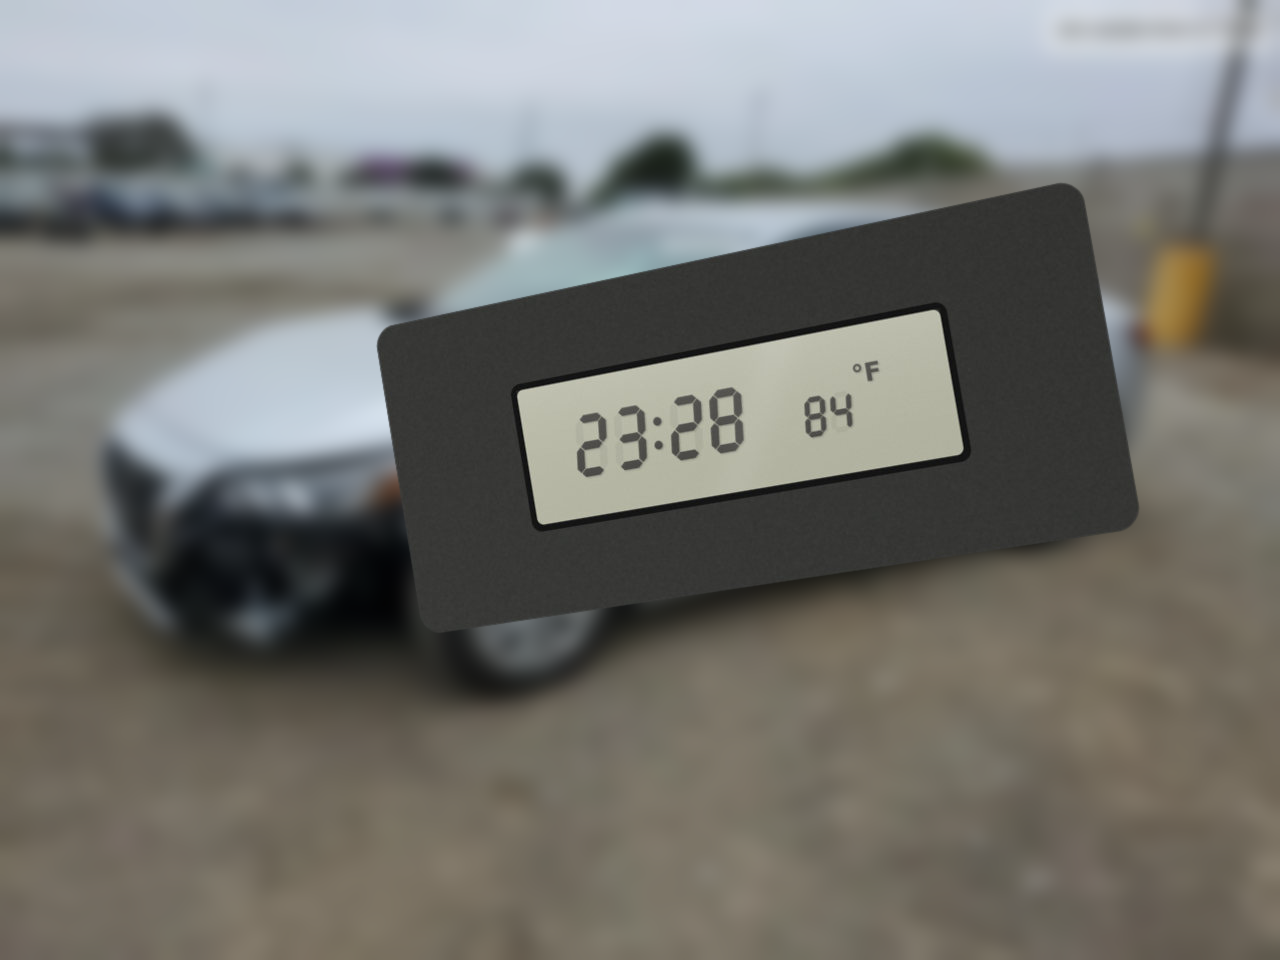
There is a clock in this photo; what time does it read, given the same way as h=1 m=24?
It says h=23 m=28
